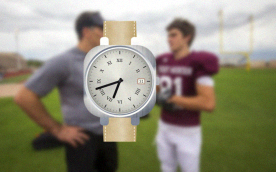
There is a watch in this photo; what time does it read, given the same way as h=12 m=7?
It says h=6 m=42
